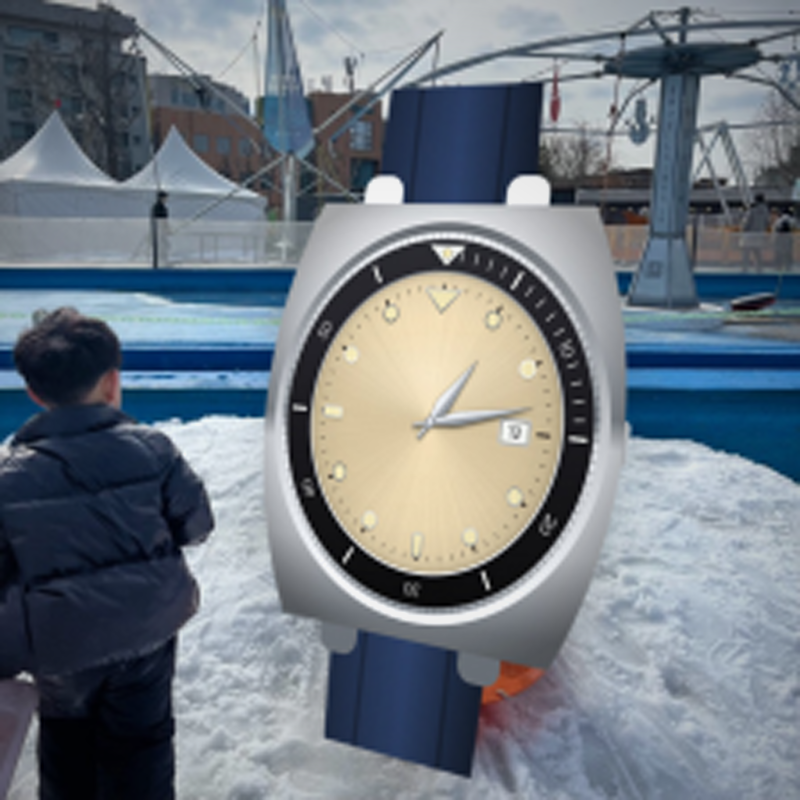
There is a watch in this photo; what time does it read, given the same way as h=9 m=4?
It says h=1 m=13
